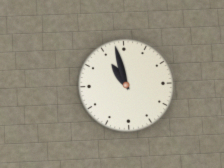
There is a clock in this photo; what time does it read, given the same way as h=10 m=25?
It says h=10 m=58
